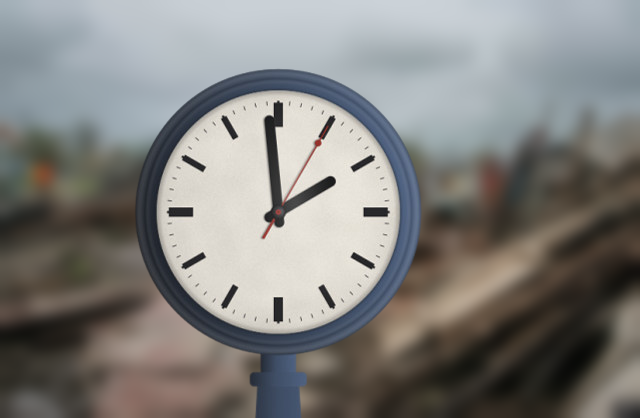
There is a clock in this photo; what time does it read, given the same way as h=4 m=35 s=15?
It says h=1 m=59 s=5
